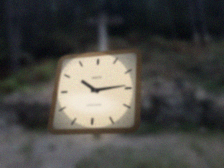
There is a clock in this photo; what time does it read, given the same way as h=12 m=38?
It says h=10 m=14
